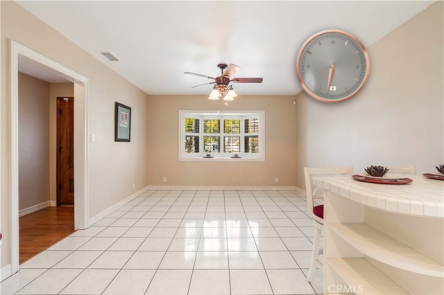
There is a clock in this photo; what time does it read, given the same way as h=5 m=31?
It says h=6 m=32
